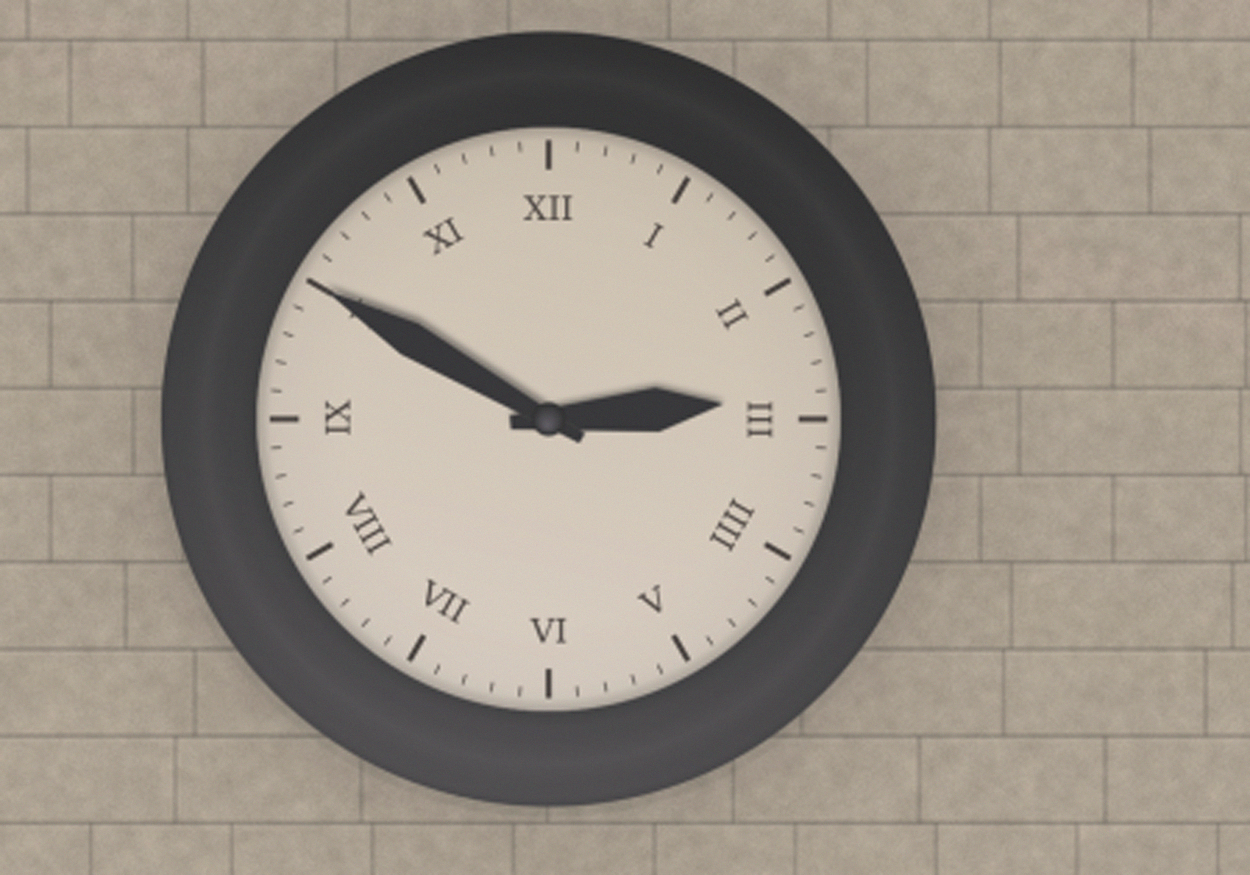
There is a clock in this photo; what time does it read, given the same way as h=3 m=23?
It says h=2 m=50
